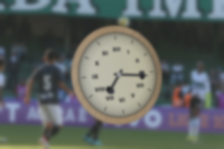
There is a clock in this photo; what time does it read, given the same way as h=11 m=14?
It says h=7 m=16
